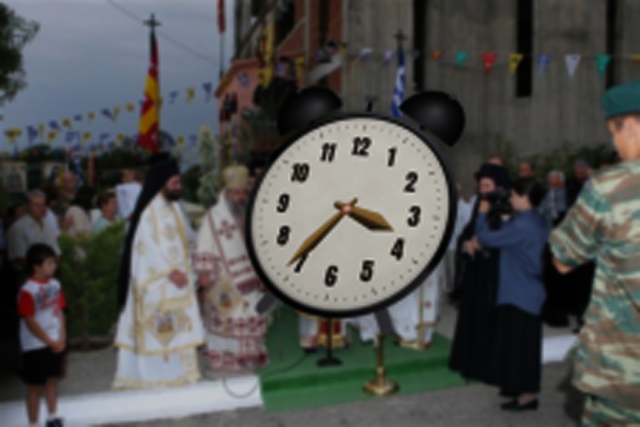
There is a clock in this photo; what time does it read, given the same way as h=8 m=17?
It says h=3 m=36
